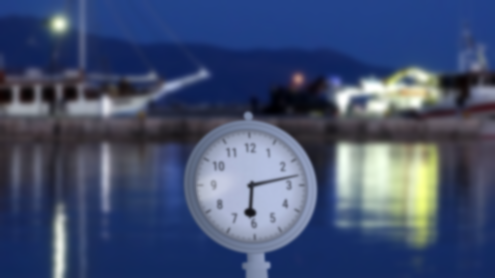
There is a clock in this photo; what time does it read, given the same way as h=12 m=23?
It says h=6 m=13
